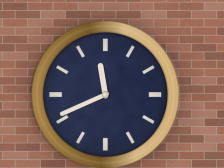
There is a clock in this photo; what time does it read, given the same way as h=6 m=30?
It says h=11 m=41
